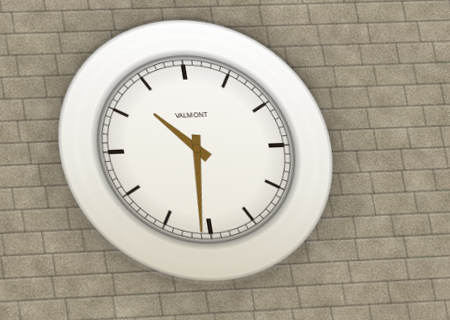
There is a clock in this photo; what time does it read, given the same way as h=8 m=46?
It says h=10 m=31
